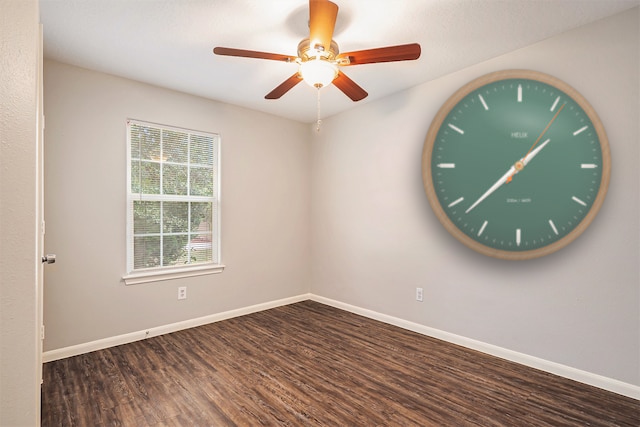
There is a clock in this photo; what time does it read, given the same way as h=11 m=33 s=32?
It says h=1 m=38 s=6
